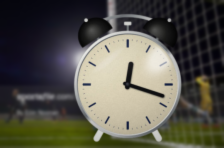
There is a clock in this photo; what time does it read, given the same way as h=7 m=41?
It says h=12 m=18
